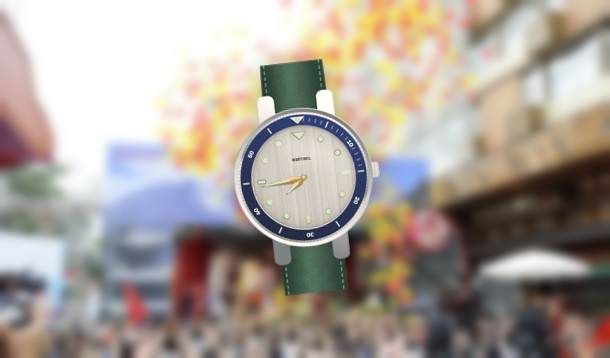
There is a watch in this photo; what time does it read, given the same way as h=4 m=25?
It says h=7 m=44
